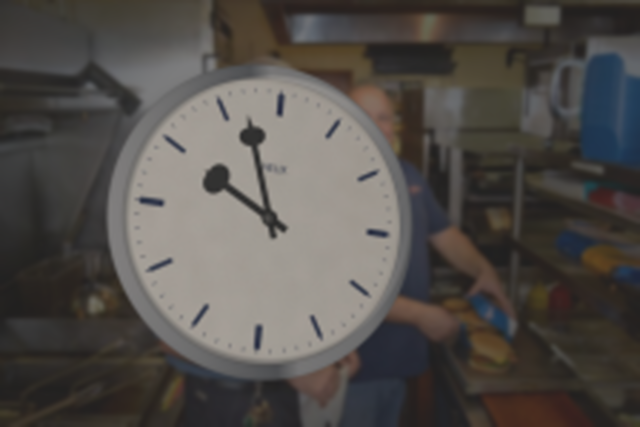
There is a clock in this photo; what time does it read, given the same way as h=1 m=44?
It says h=9 m=57
